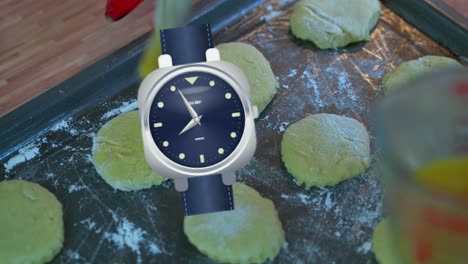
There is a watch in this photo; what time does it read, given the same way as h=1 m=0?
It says h=7 m=56
